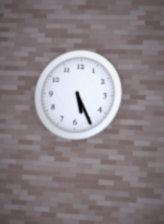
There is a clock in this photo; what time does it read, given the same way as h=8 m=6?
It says h=5 m=25
